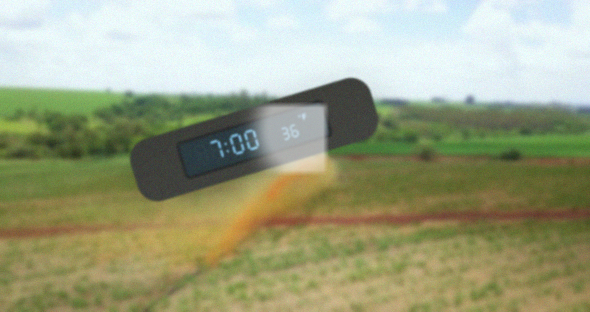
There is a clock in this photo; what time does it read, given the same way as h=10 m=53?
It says h=7 m=0
